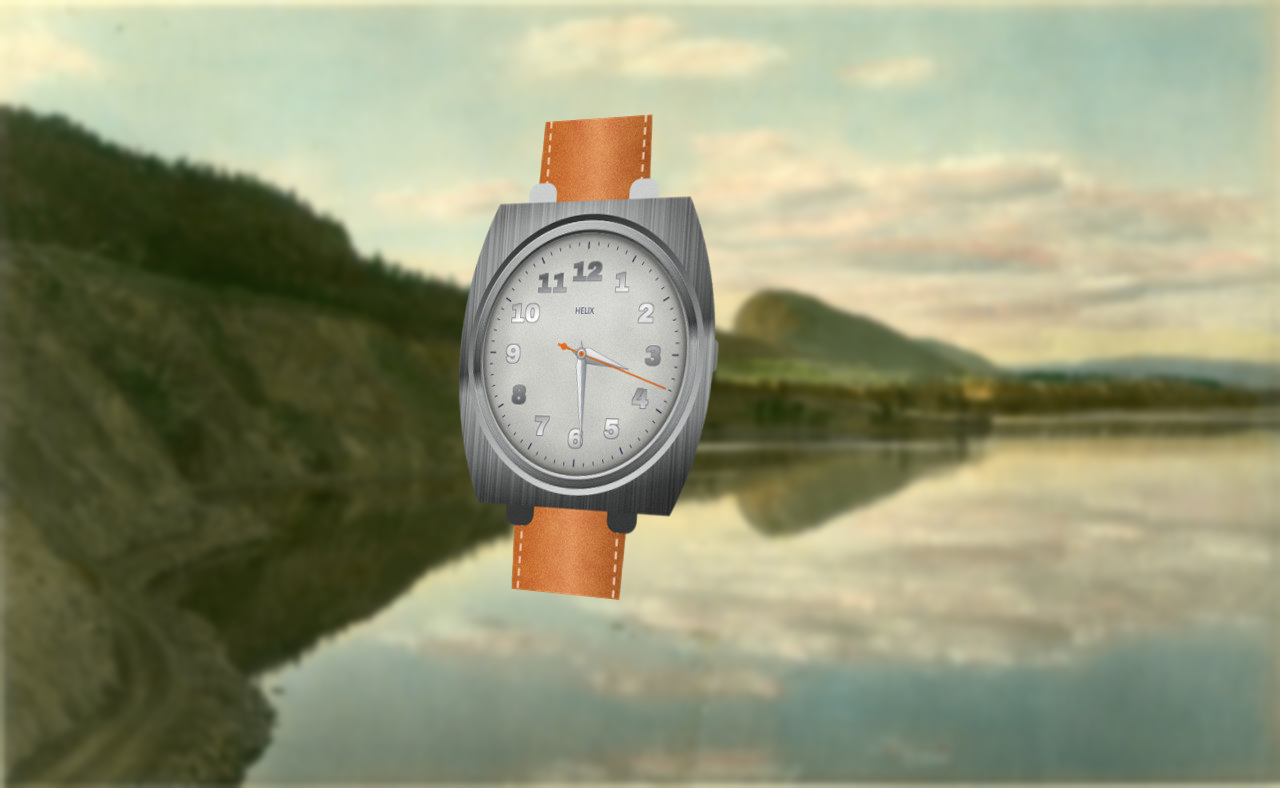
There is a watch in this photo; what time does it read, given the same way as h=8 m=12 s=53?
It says h=3 m=29 s=18
